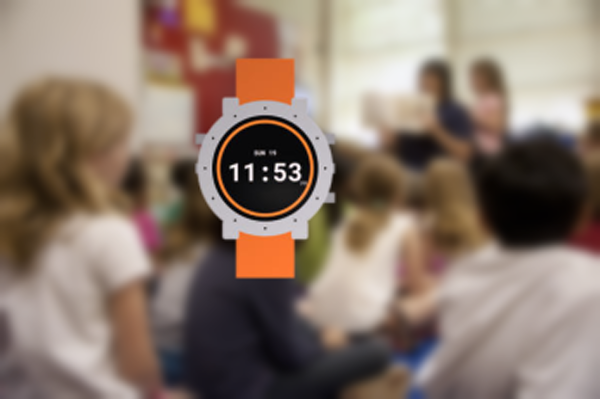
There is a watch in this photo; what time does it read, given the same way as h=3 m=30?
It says h=11 m=53
